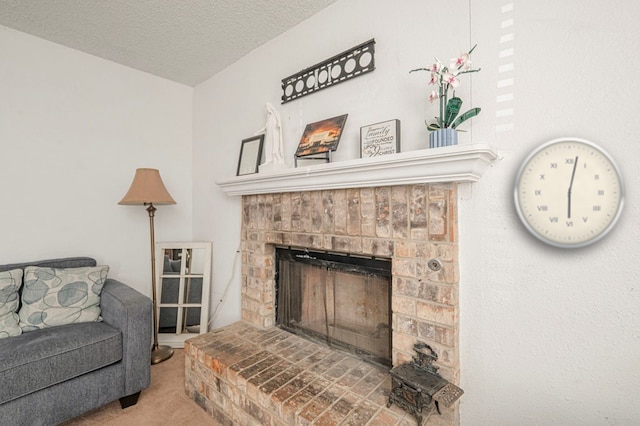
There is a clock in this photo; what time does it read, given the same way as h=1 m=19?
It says h=6 m=2
